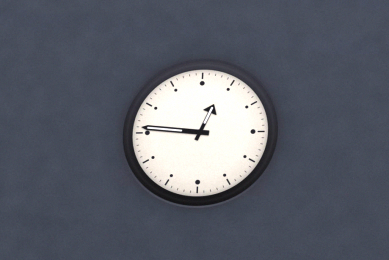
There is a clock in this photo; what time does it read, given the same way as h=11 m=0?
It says h=12 m=46
